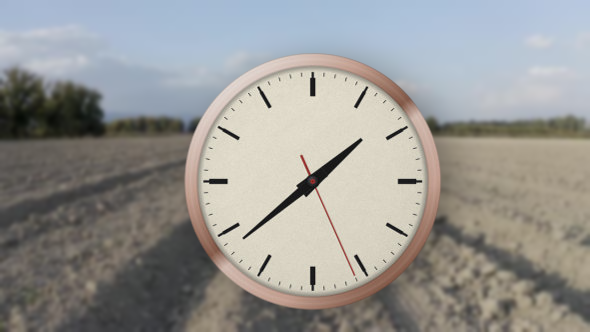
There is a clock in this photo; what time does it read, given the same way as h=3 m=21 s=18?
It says h=1 m=38 s=26
